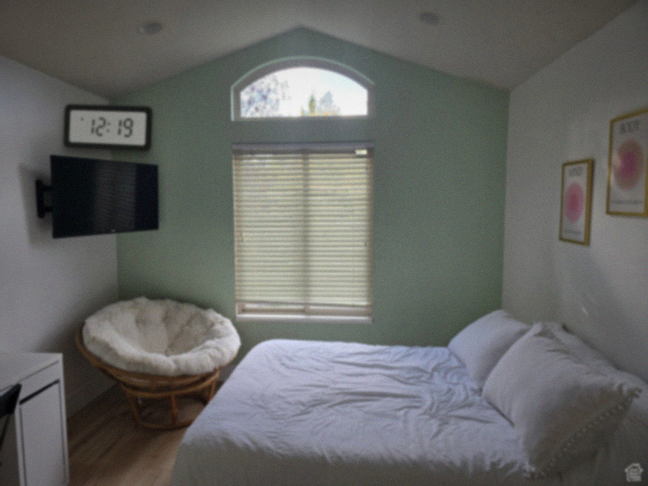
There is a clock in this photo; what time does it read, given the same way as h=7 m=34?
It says h=12 m=19
